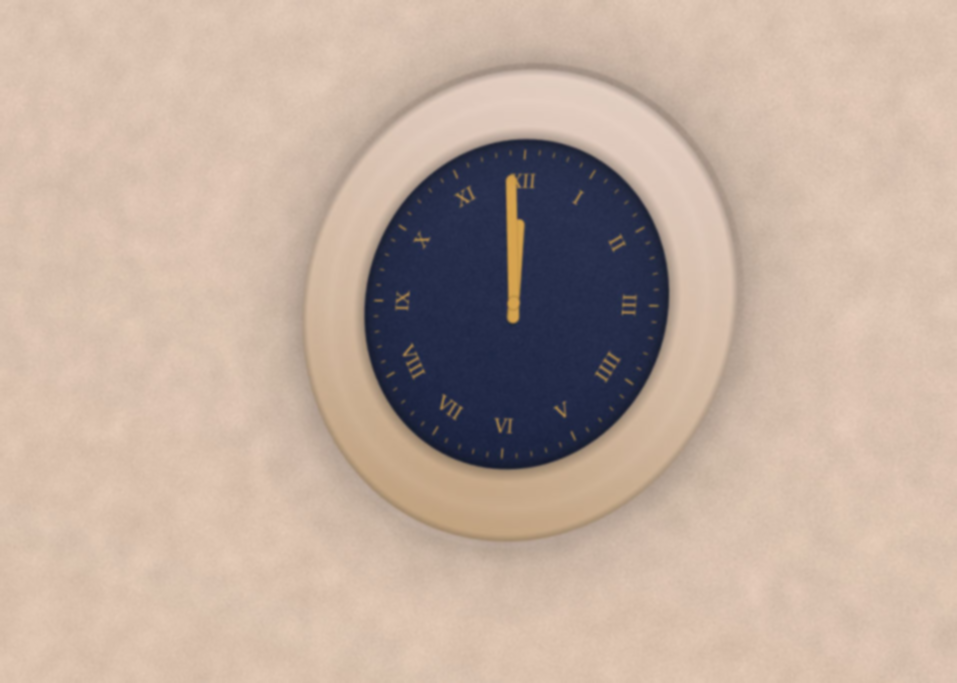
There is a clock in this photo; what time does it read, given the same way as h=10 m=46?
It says h=11 m=59
